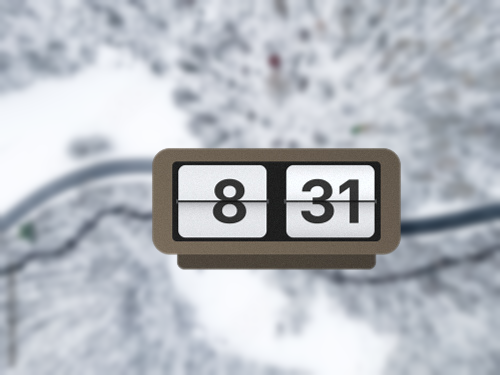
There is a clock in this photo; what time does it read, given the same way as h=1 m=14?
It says h=8 m=31
